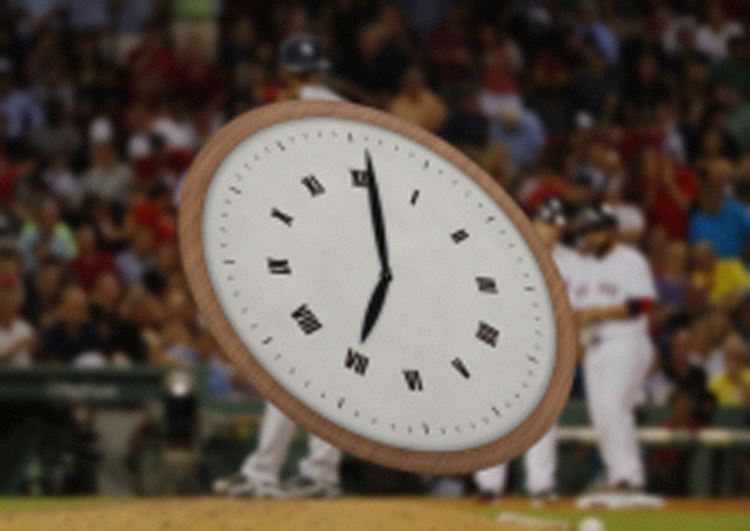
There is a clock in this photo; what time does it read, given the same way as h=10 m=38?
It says h=7 m=1
